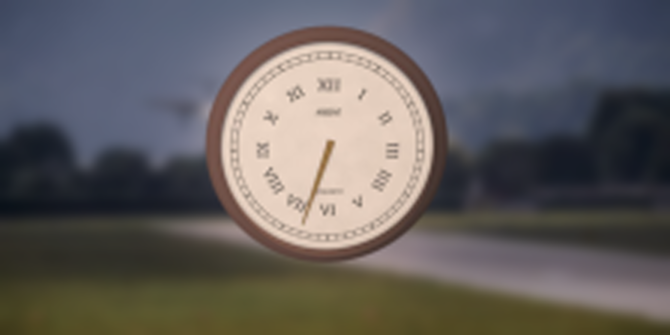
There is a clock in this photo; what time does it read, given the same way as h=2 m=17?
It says h=6 m=33
